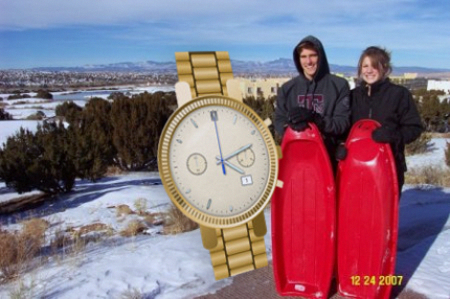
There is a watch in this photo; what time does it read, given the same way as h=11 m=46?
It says h=4 m=12
